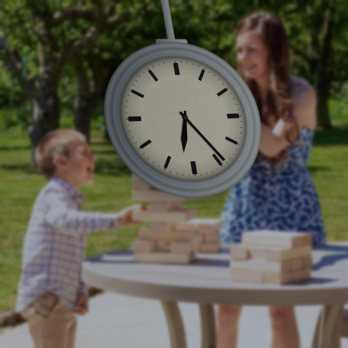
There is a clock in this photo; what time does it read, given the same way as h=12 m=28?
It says h=6 m=24
